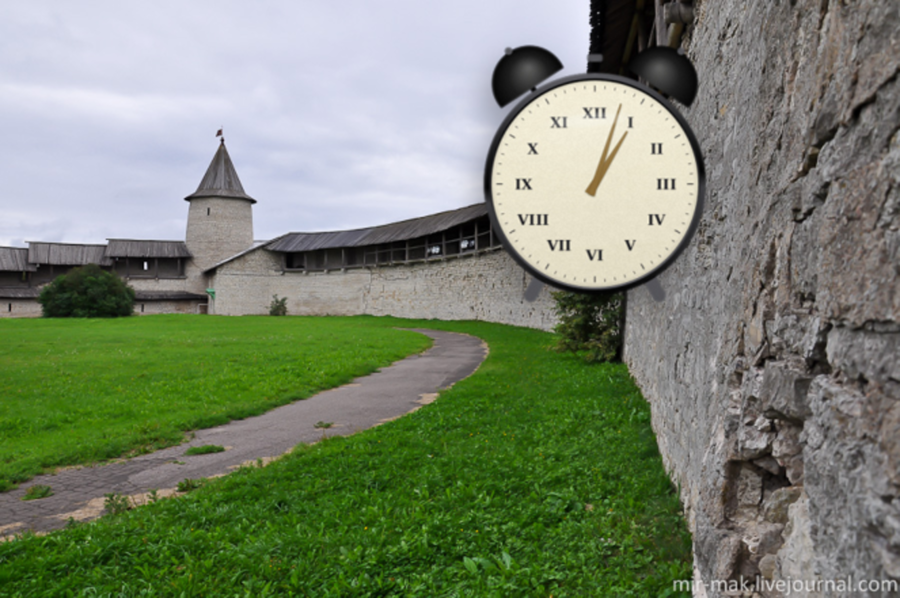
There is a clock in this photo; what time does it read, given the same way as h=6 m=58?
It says h=1 m=3
